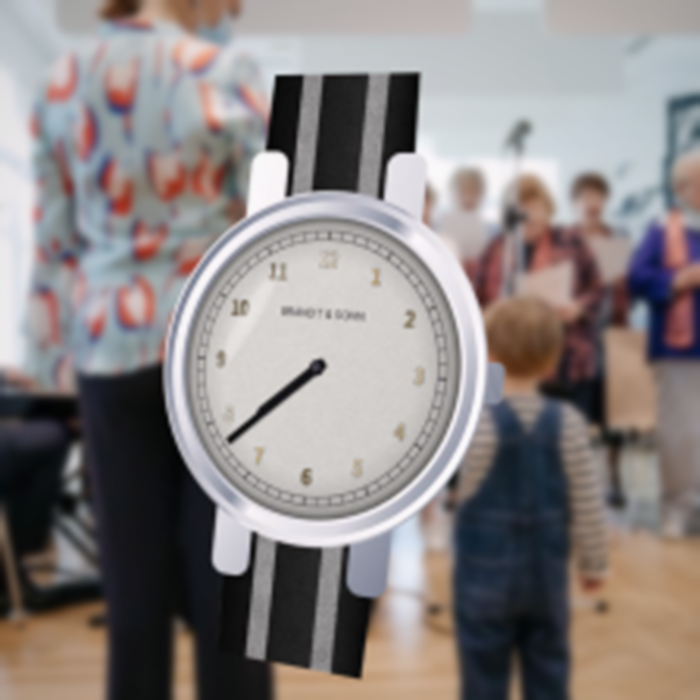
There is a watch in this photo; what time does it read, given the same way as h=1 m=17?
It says h=7 m=38
